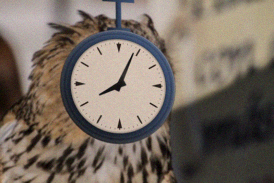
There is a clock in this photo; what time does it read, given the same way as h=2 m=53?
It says h=8 m=4
